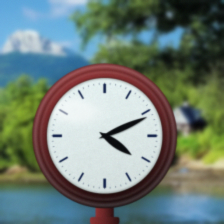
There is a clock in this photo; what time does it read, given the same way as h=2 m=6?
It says h=4 m=11
